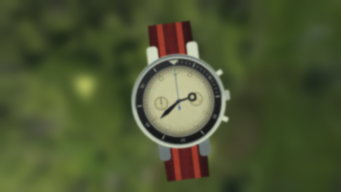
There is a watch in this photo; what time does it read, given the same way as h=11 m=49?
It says h=2 m=39
